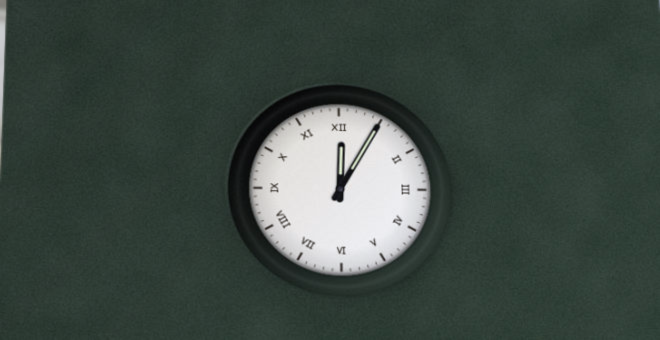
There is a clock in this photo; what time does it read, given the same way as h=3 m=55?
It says h=12 m=5
